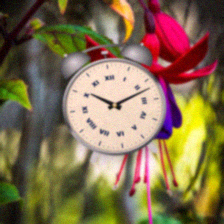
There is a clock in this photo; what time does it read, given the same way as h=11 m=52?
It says h=10 m=12
